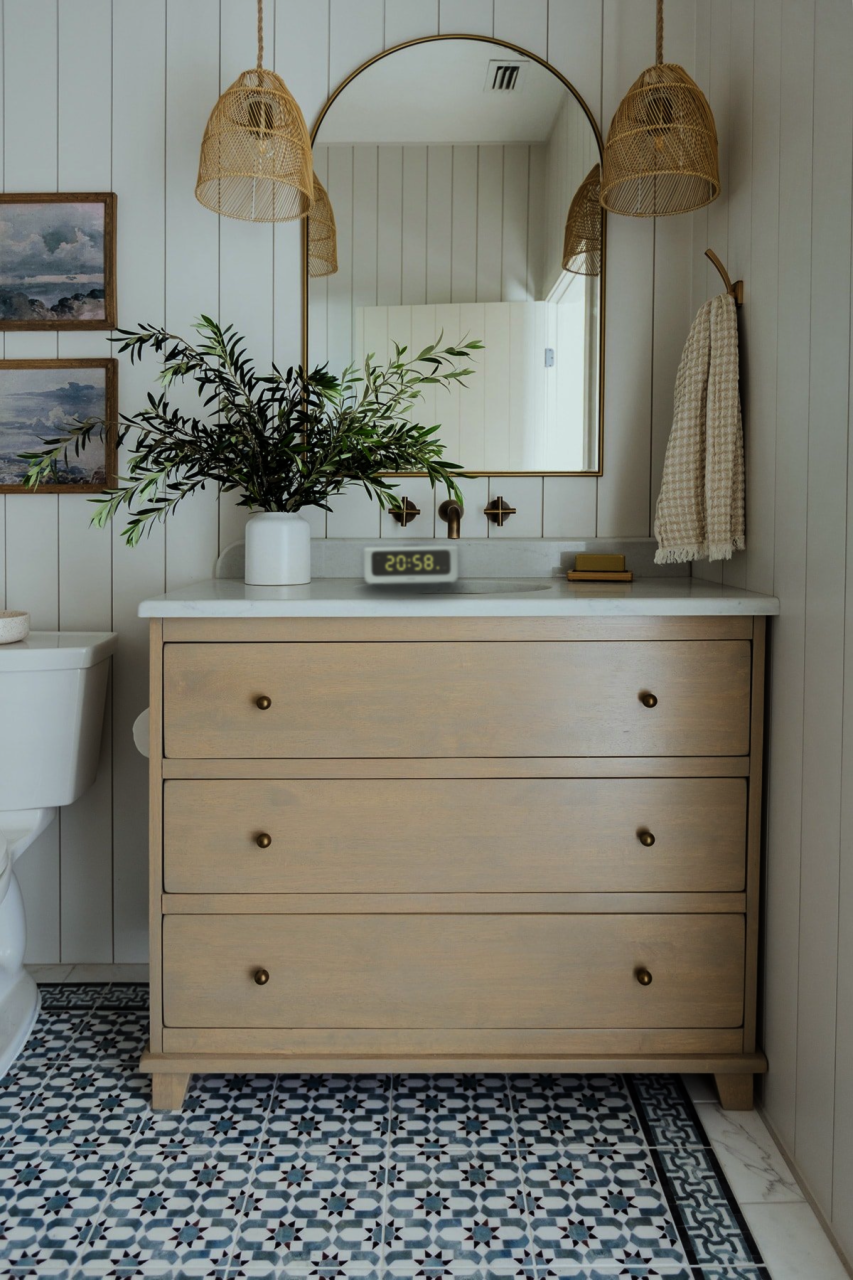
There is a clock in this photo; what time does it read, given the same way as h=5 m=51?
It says h=20 m=58
